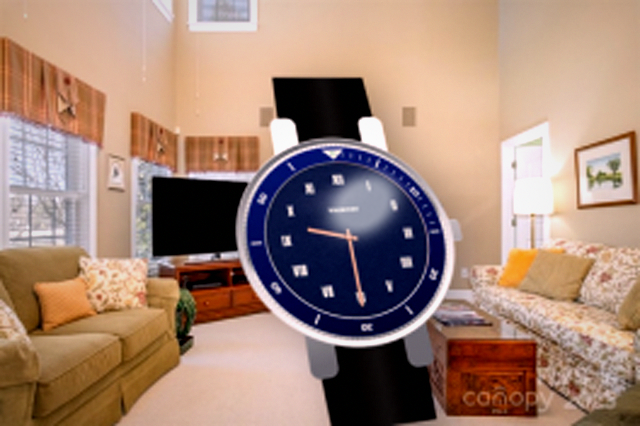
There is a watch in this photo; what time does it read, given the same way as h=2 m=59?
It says h=9 m=30
